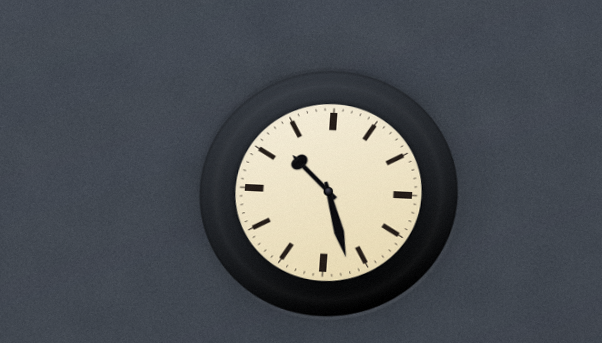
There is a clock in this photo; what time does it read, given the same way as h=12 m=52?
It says h=10 m=27
